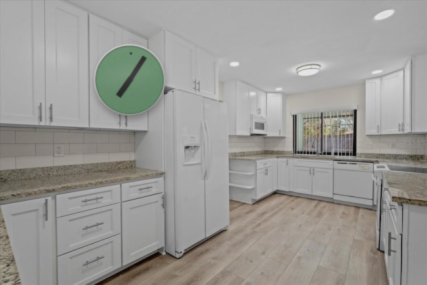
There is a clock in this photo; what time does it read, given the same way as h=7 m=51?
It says h=7 m=5
